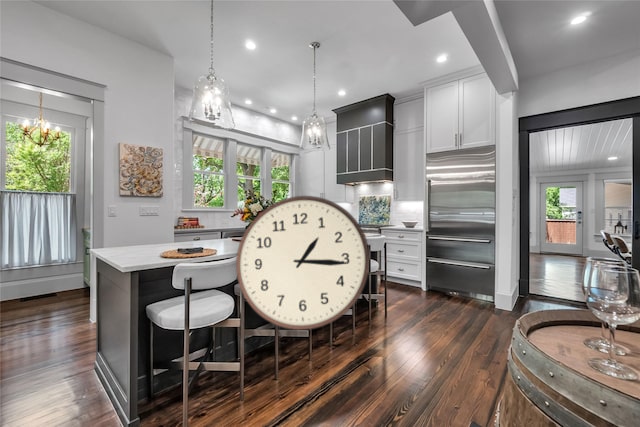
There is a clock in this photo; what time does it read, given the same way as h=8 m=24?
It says h=1 m=16
